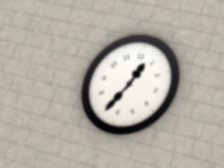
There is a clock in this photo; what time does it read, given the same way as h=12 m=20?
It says h=12 m=34
